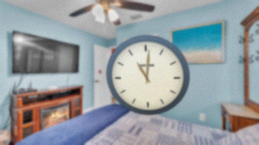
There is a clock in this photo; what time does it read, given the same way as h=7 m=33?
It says h=11 m=1
